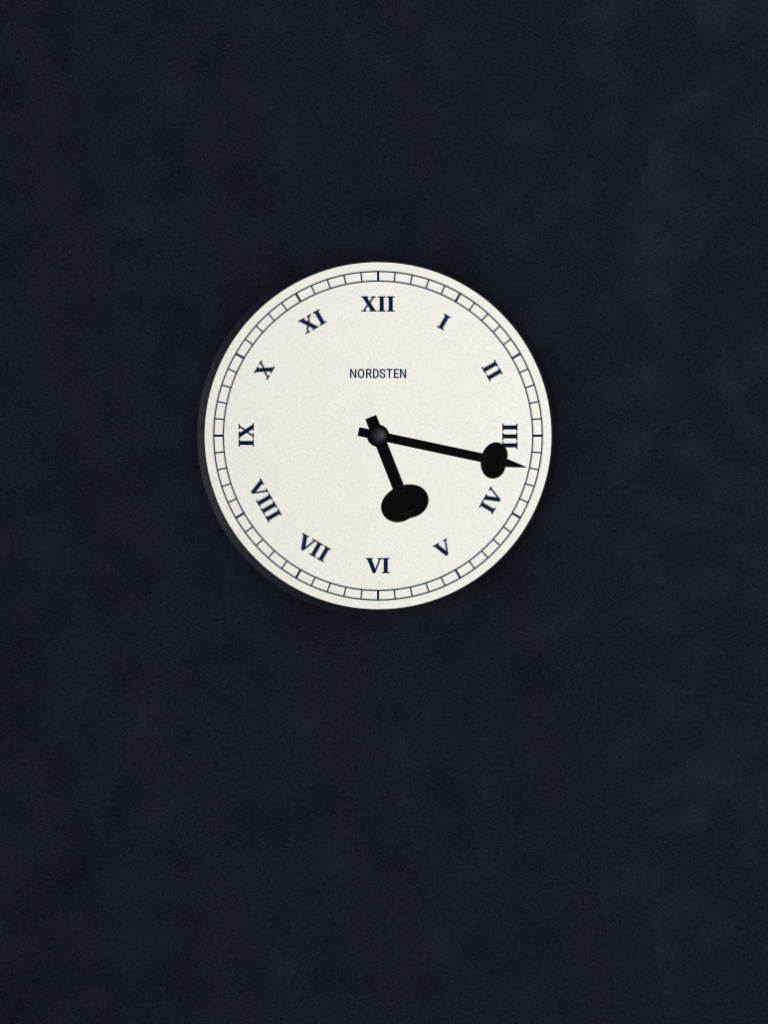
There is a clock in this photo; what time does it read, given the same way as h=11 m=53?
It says h=5 m=17
